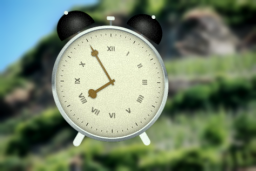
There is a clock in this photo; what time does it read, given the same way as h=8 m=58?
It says h=7 m=55
